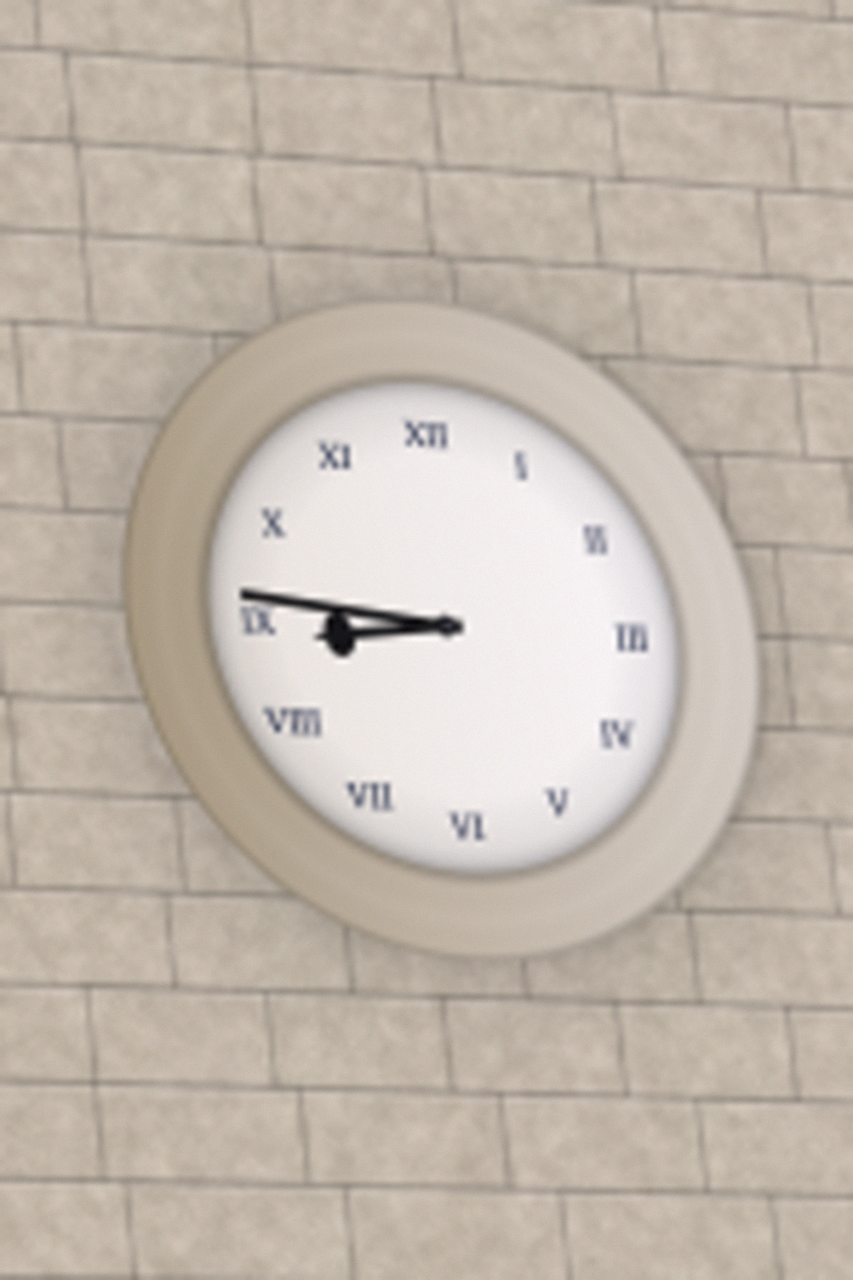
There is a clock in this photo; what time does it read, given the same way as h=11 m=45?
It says h=8 m=46
